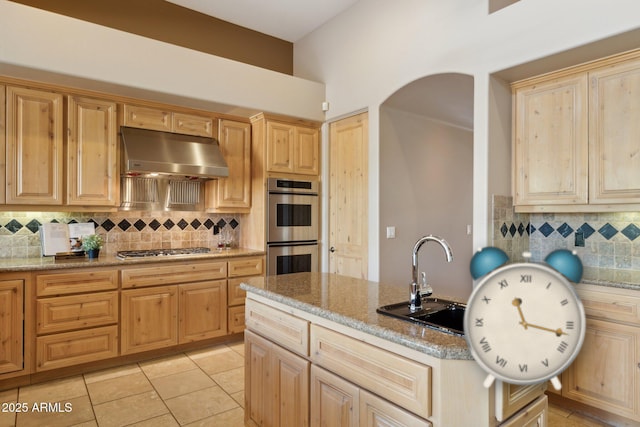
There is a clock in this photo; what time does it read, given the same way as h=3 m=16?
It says h=11 m=17
